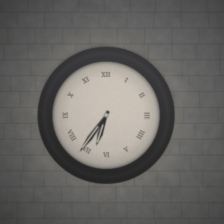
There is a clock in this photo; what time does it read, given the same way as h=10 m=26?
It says h=6 m=36
